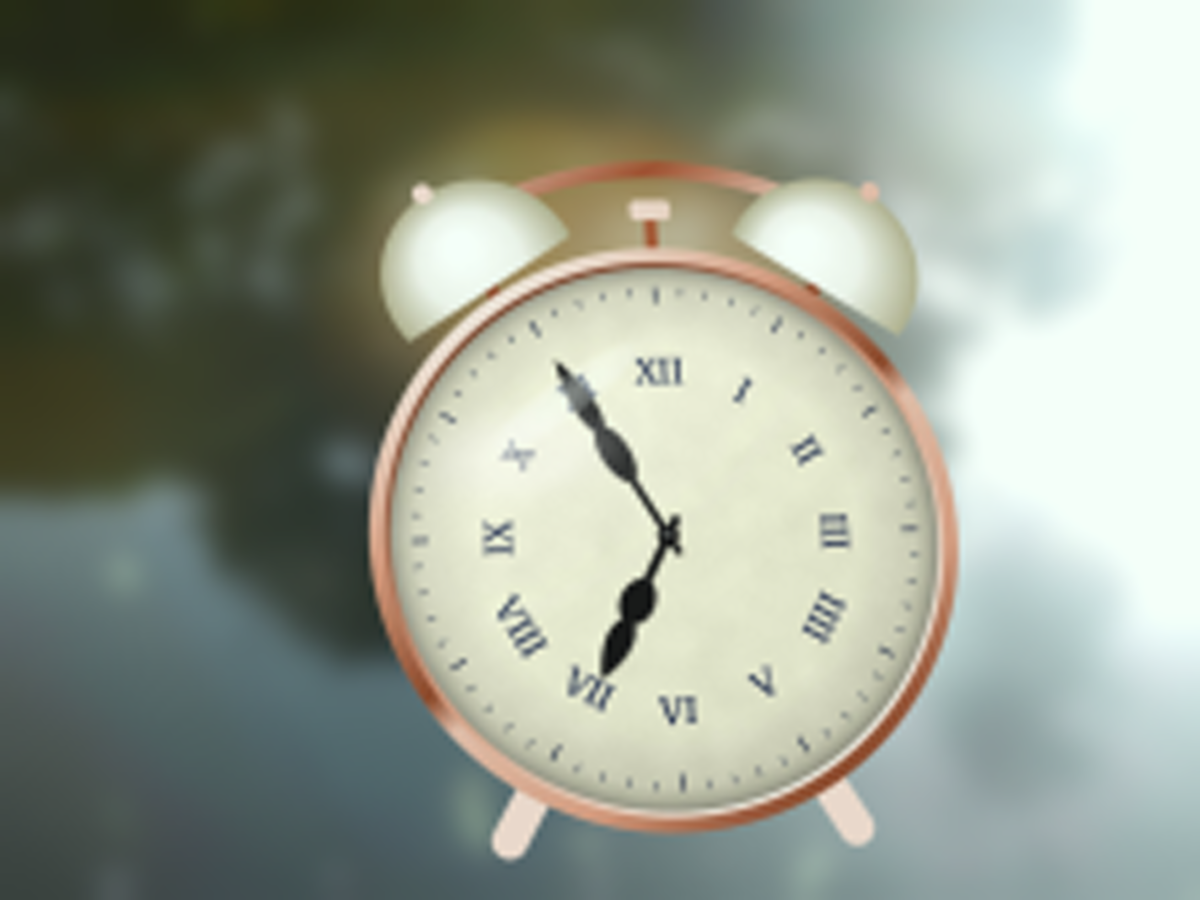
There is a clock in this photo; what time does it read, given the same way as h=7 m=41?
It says h=6 m=55
